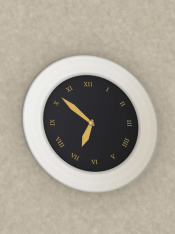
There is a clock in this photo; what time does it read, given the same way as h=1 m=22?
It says h=6 m=52
